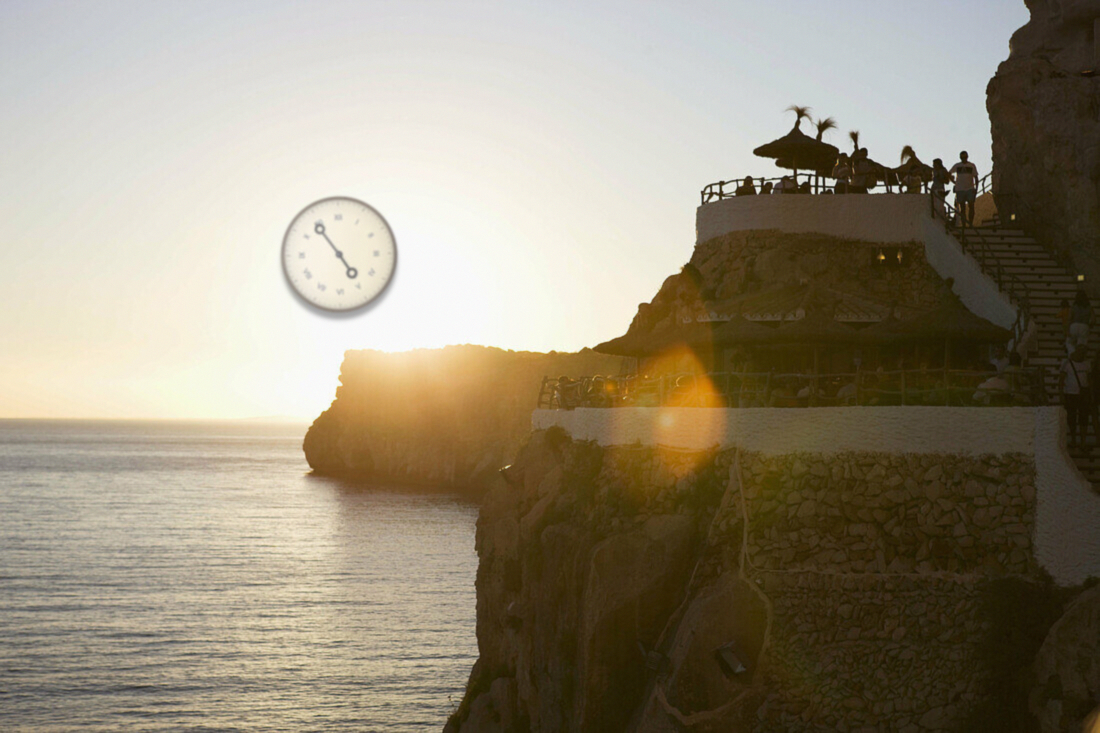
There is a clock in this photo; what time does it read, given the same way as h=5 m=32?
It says h=4 m=54
